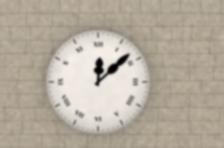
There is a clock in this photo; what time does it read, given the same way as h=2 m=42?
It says h=12 m=8
